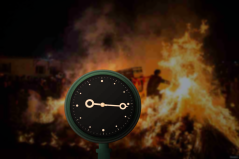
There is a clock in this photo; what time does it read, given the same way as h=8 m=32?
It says h=9 m=16
